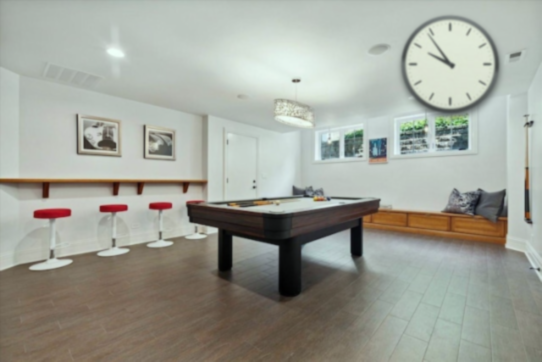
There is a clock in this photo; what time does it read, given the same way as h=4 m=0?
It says h=9 m=54
